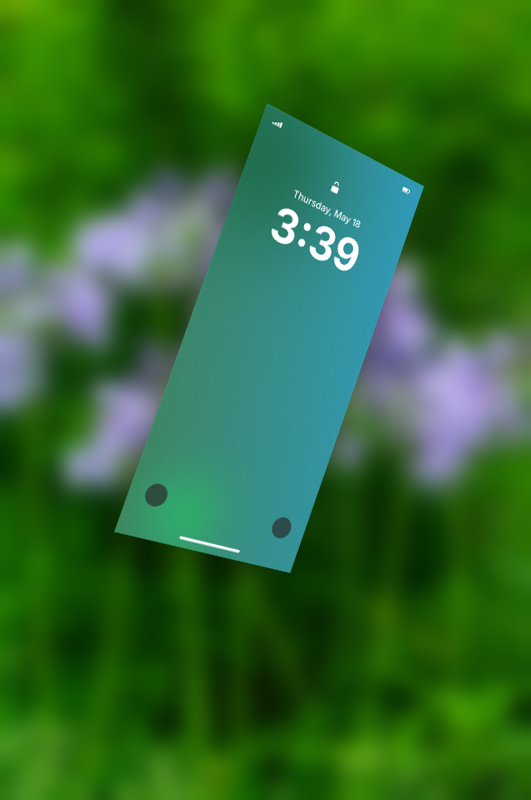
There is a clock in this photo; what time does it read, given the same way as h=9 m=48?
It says h=3 m=39
